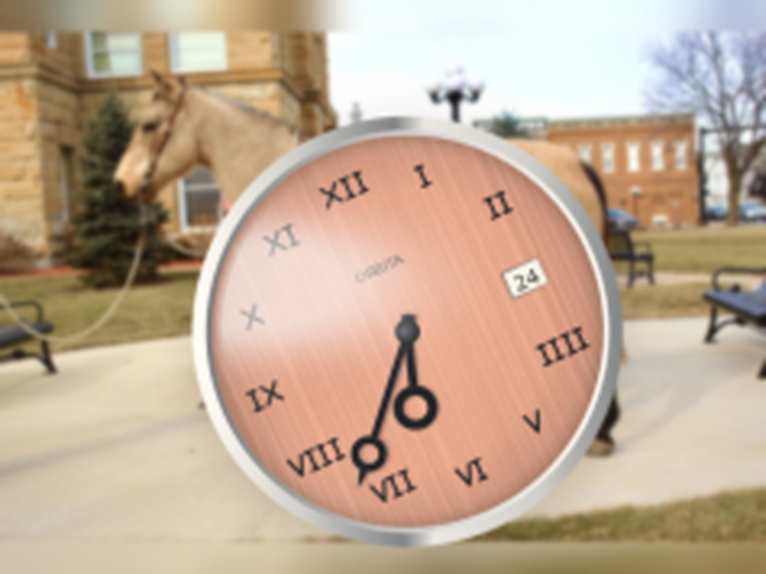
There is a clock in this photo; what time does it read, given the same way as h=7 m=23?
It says h=6 m=37
